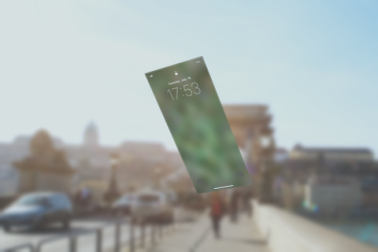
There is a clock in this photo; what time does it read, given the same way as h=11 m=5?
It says h=17 m=53
